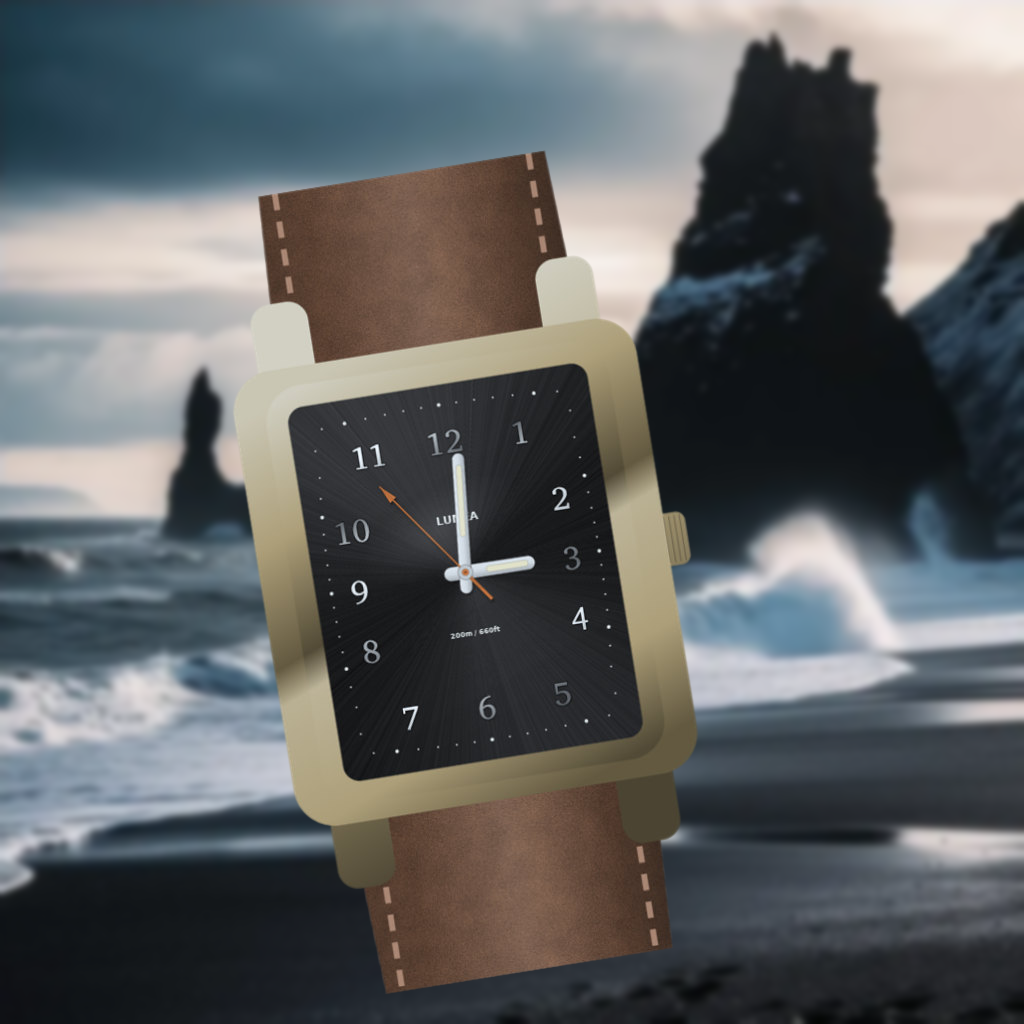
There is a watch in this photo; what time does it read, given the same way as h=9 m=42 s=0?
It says h=3 m=0 s=54
